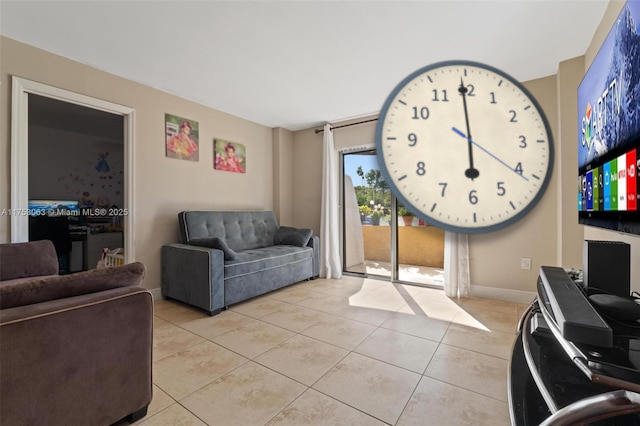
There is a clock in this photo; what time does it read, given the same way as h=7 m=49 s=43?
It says h=5 m=59 s=21
